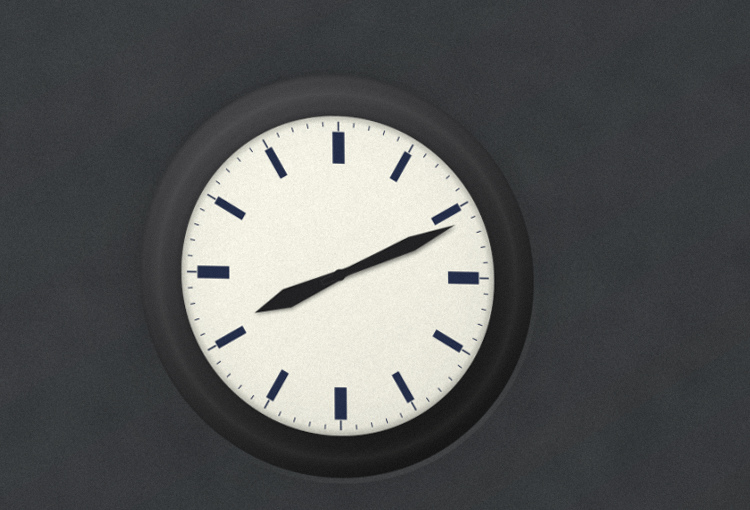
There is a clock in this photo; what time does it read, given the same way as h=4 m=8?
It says h=8 m=11
